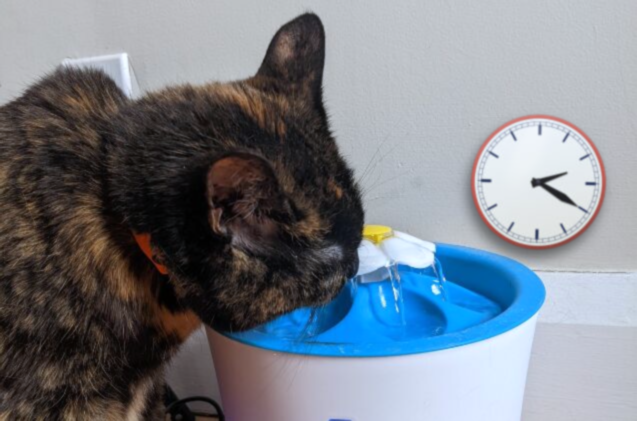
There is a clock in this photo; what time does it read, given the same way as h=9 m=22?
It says h=2 m=20
